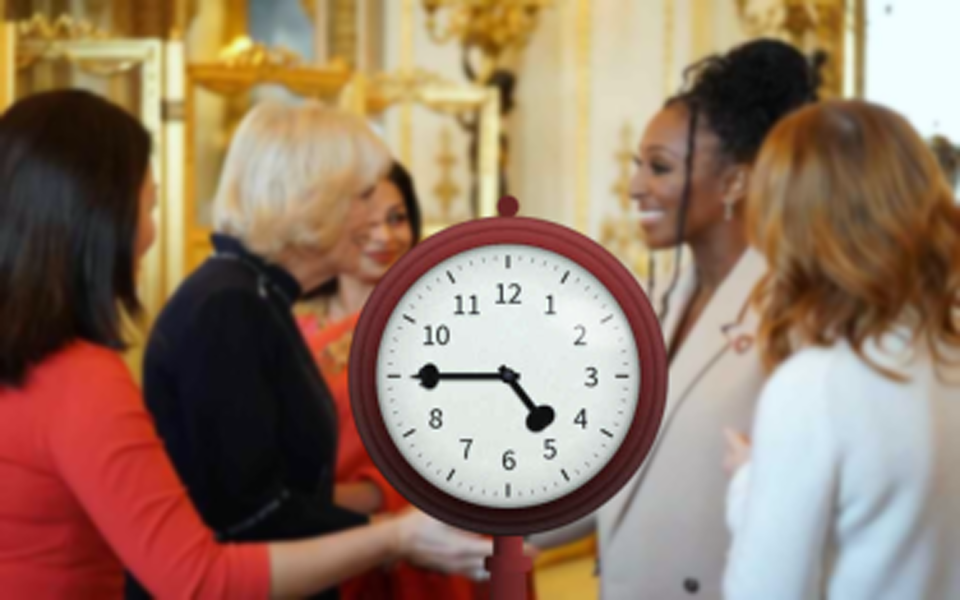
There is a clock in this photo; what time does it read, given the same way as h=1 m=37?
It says h=4 m=45
